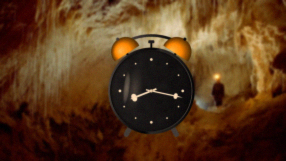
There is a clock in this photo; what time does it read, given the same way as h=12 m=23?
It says h=8 m=17
